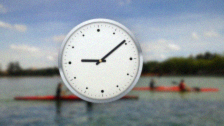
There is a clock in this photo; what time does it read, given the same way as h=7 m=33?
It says h=9 m=9
